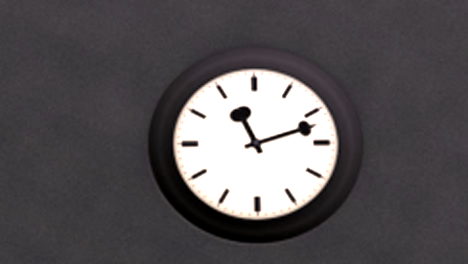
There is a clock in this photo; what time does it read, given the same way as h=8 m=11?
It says h=11 m=12
